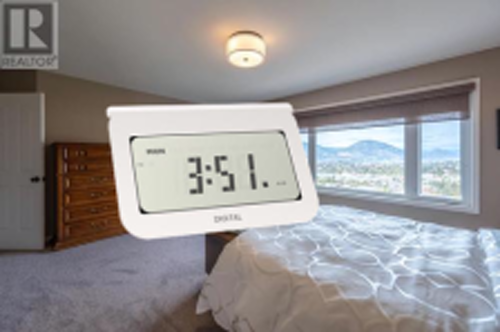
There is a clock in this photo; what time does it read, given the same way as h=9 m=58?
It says h=3 m=51
